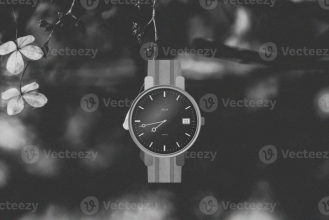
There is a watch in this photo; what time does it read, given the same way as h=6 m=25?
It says h=7 m=43
